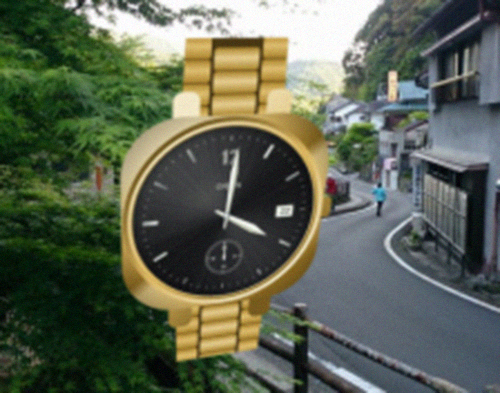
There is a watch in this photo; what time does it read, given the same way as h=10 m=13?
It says h=4 m=1
